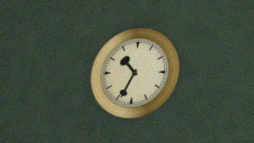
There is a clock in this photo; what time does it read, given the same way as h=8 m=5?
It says h=10 m=34
